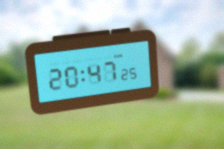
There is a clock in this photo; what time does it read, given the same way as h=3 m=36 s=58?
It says h=20 m=47 s=25
